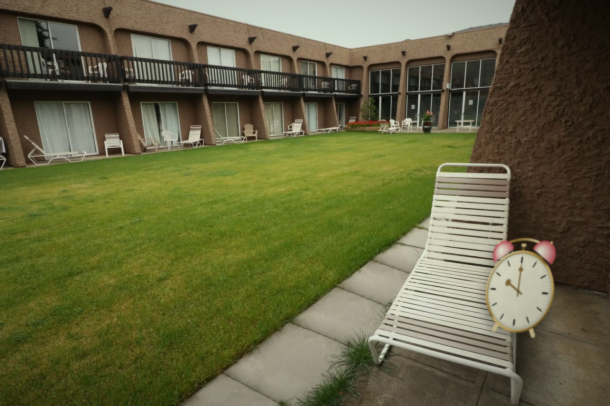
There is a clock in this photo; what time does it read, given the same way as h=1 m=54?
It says h=10 m=0
